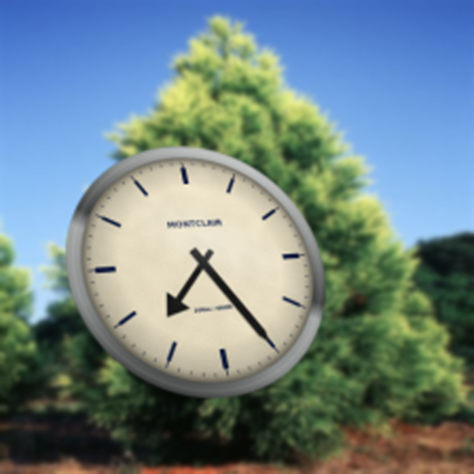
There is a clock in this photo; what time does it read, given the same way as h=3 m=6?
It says h=7 m=25
